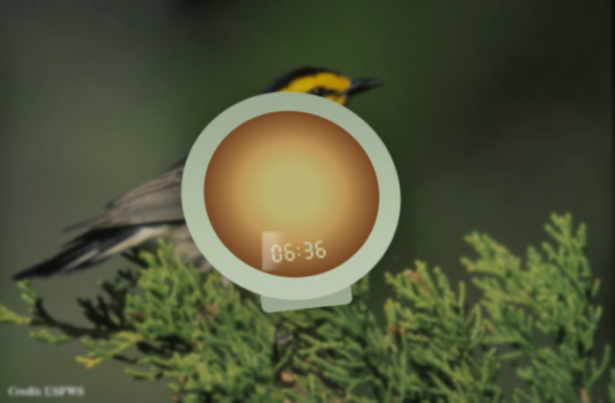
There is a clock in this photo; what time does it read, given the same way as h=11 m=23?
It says h=6 m=36
